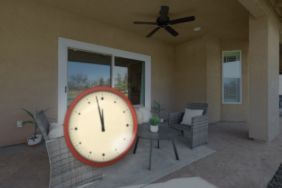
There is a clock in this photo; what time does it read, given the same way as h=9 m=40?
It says h=11 m=58
